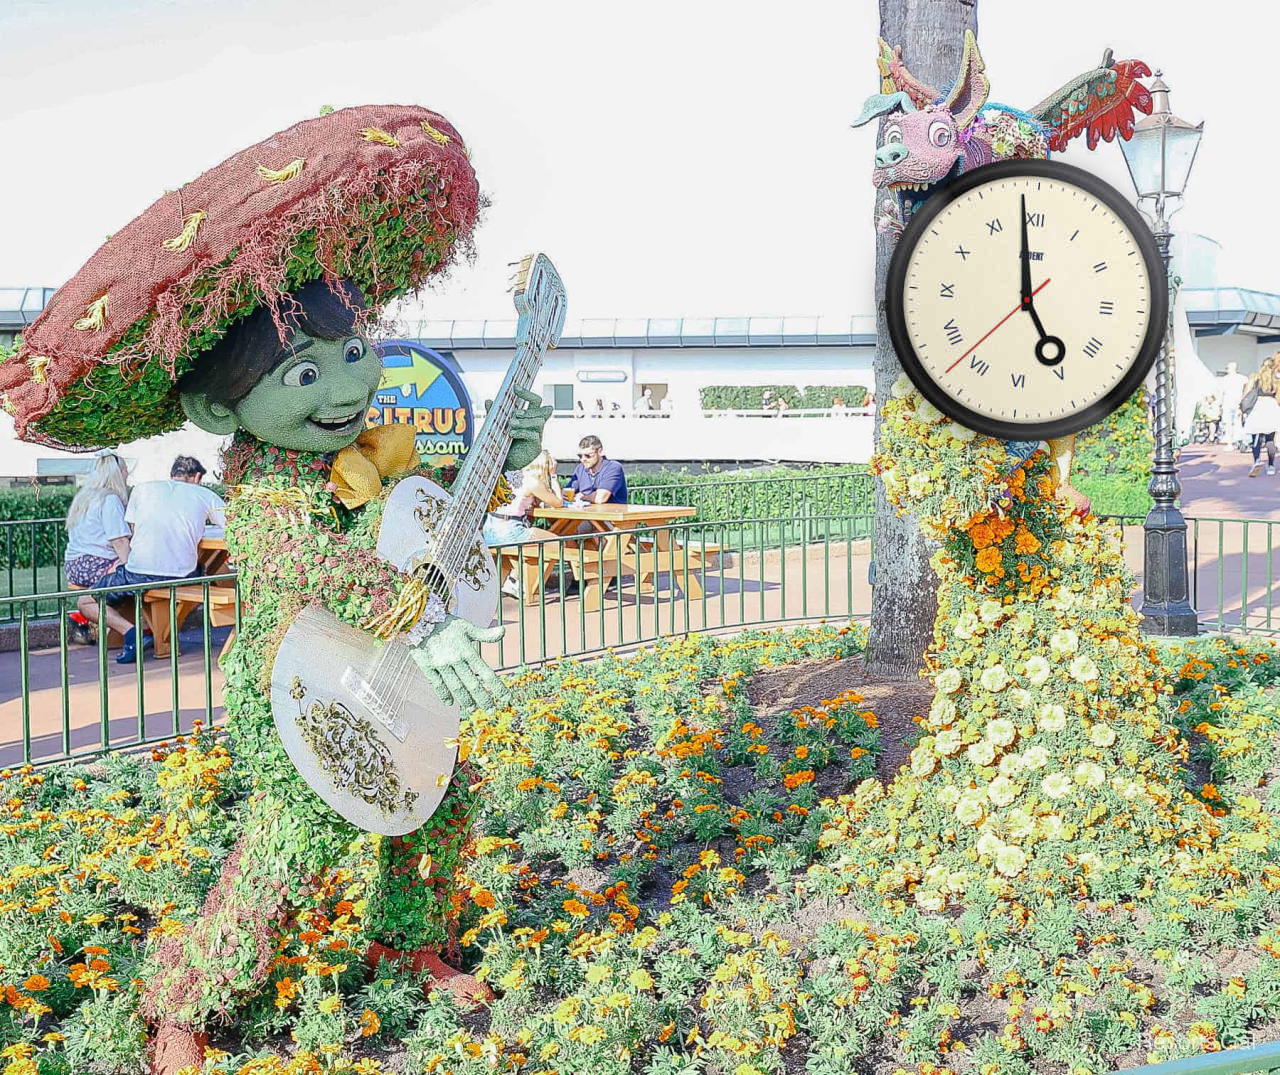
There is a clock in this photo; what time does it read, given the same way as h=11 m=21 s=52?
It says h=4 m=58 s=37
